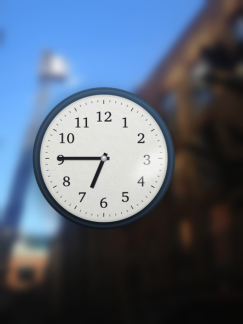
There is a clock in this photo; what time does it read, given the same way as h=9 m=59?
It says h=6 m=45
